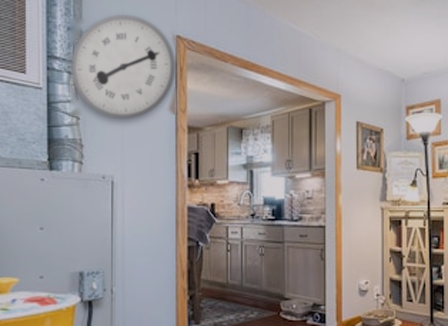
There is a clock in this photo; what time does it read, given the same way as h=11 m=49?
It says h=8 m=12
